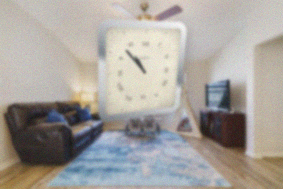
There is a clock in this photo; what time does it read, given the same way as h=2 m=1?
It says h=10 m=53
